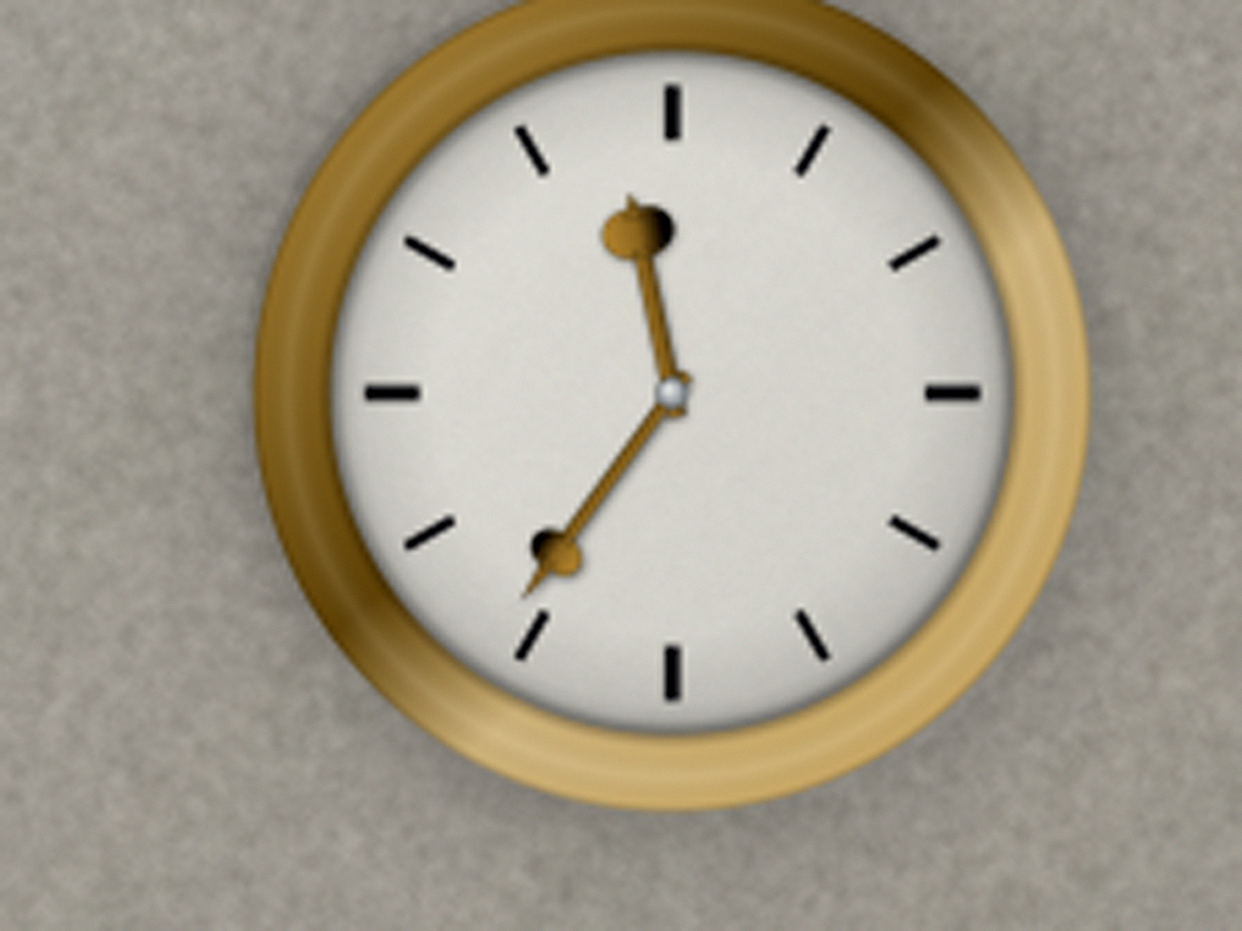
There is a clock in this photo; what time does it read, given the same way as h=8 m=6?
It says h=11 m=36
